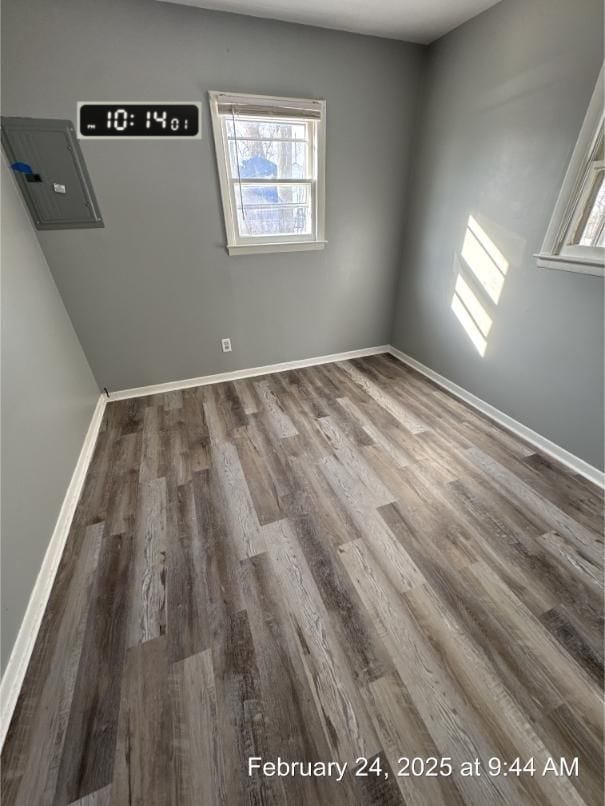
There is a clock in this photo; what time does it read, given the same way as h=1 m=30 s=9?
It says h=10 m=14 s=1
